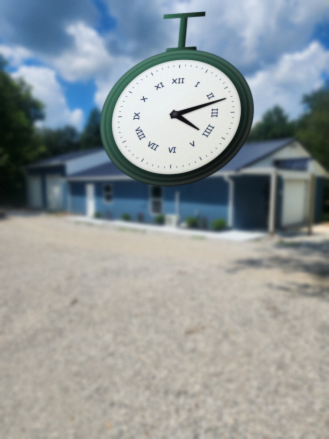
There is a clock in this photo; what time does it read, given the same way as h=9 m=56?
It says h=4 m=12
